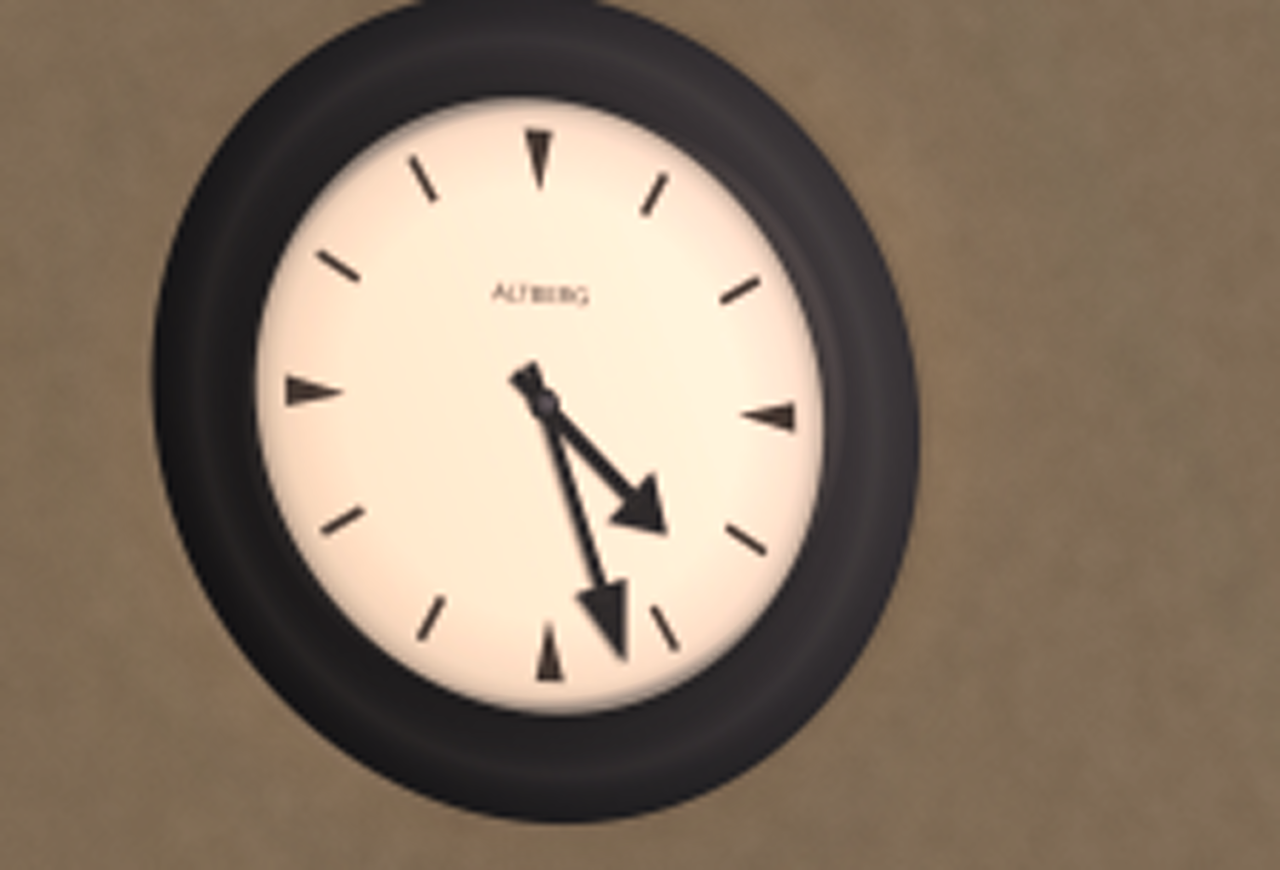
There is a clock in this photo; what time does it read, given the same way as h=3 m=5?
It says h=4 m=27
